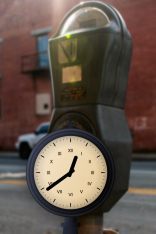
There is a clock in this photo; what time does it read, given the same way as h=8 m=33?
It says h=12 m=39
